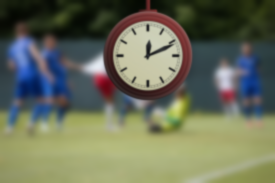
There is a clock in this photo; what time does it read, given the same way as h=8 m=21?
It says h=12 m=11
